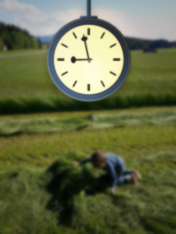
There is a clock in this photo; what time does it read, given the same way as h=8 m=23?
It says h=8 m=58
